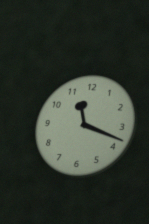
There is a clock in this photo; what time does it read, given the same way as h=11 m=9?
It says h=11 m=18
